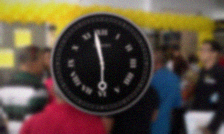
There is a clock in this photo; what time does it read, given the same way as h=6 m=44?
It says h=5 m=58
